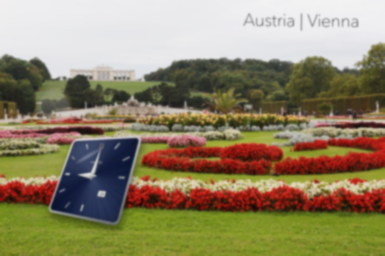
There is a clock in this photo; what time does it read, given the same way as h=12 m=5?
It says h=9 m=0
